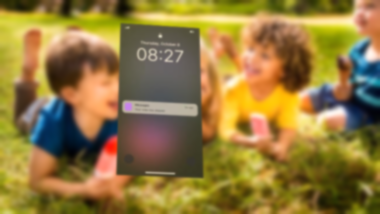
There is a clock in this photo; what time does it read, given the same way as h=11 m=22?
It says h=8 m=27
